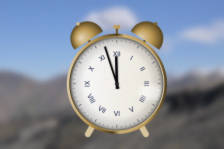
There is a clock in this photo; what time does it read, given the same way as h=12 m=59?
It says h=11 m=57
